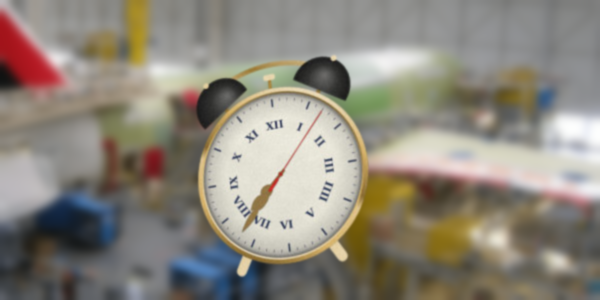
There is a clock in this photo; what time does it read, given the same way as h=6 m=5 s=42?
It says h=7 m=37 s=7
